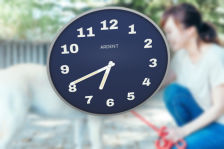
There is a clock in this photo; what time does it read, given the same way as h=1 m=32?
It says h=6 m=41
